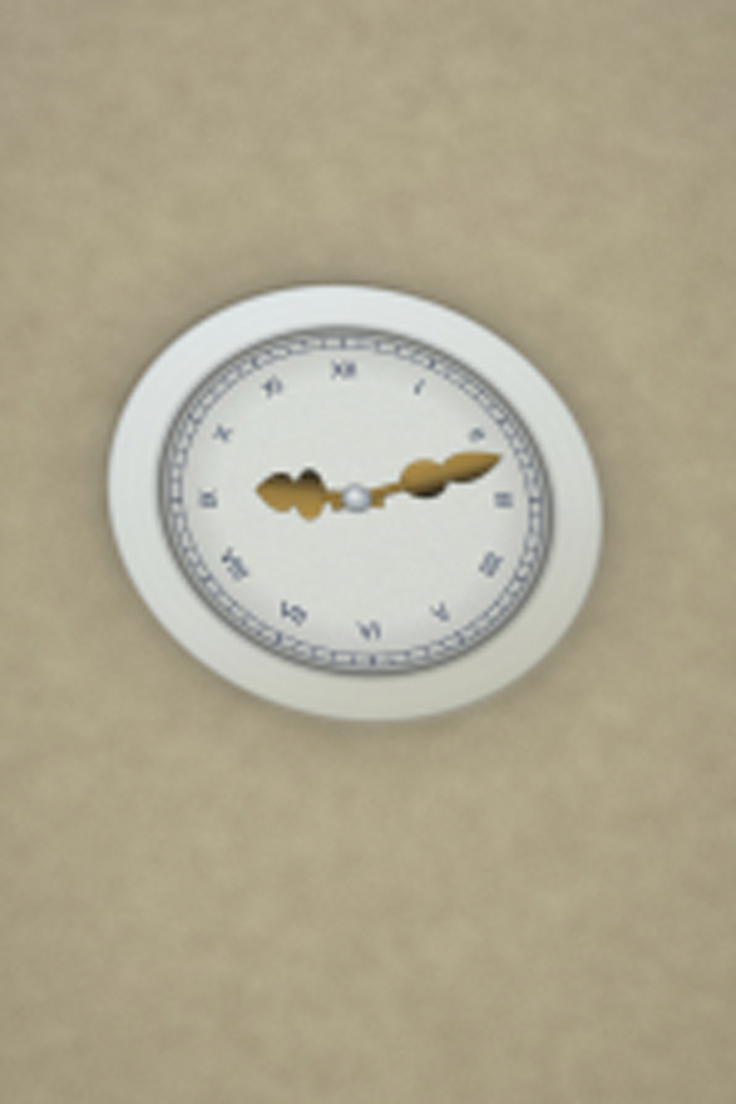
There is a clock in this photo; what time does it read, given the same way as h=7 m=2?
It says h=9 m=12
